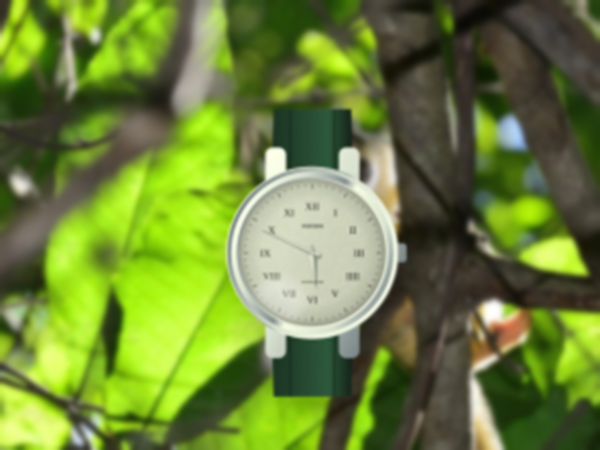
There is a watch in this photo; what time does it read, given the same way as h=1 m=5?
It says h=5 m=49
